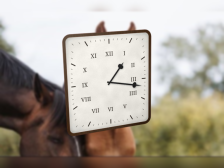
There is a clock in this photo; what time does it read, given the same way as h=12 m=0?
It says h=1 m=17
